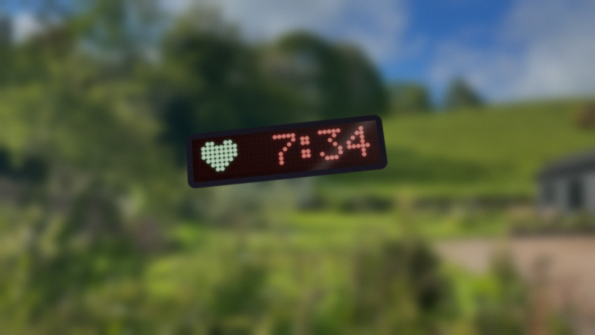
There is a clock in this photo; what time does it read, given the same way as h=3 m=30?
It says h=7 m=34
